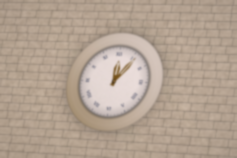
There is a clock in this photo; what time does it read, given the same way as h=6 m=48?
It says h=12 m=6
